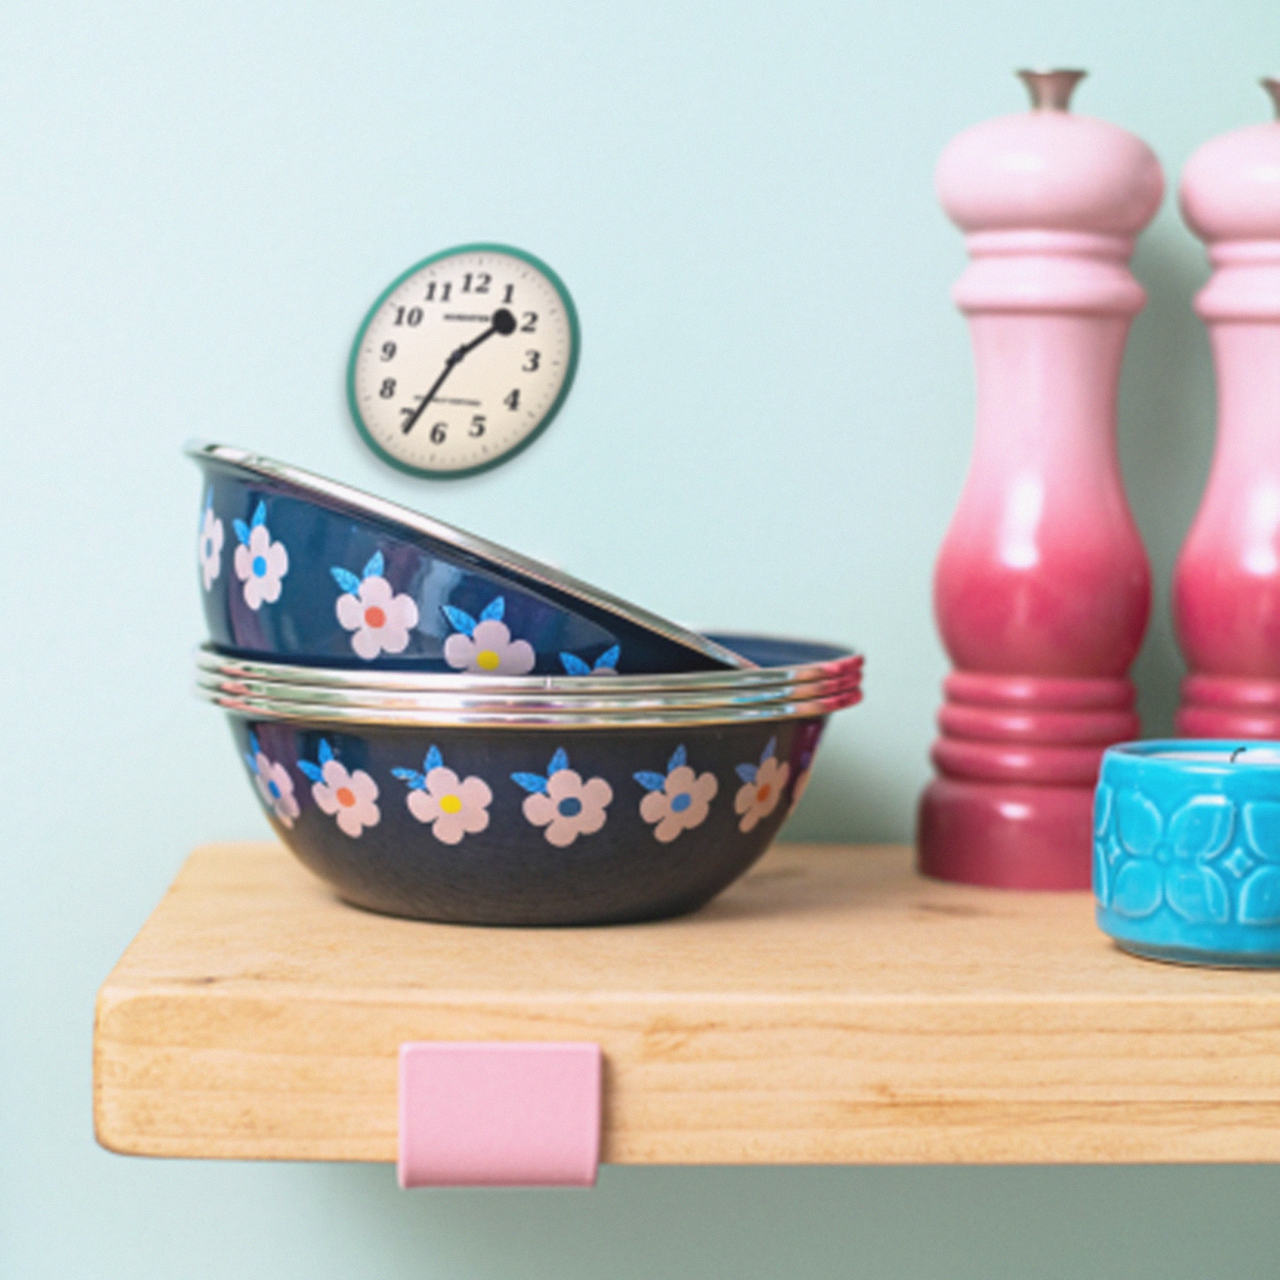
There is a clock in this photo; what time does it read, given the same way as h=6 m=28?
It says h=1 m=34
